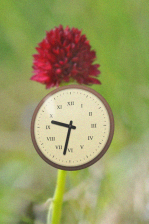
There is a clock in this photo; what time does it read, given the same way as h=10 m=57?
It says h=9 m=32
